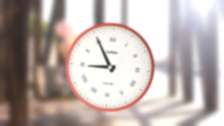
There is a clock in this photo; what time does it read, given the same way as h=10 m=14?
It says h=8 m=55
